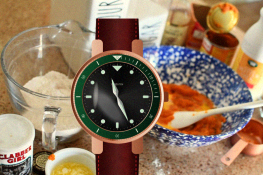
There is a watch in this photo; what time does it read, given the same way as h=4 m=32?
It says h=11 m=26
